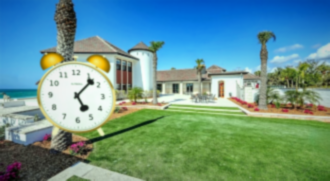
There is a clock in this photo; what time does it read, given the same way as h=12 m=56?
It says h=5 m=7
